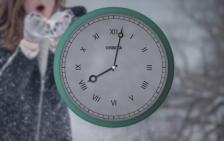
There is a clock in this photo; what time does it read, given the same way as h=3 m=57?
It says h=8 m=2
